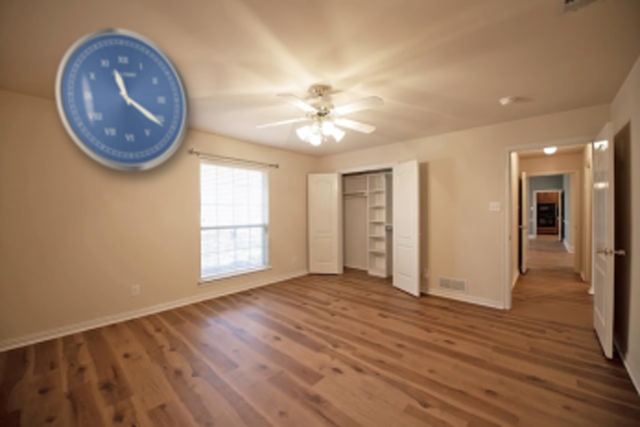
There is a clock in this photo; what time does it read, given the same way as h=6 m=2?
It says h=11 m=21
